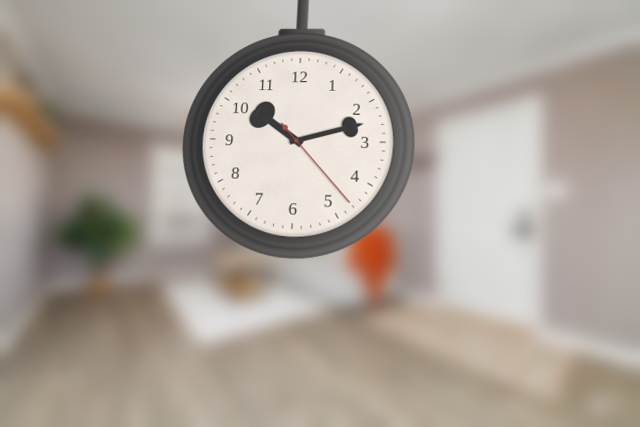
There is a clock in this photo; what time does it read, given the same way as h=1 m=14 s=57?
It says h=10 m=12 s=23
